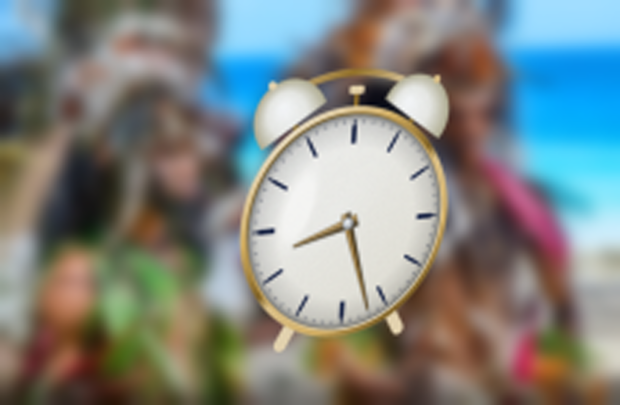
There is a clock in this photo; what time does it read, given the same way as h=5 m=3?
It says h=8 m=27
